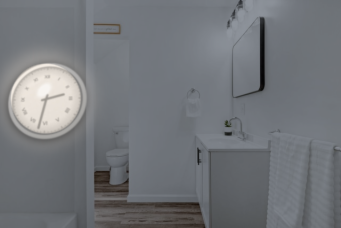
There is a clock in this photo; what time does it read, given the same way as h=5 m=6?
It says h=2 m=32
